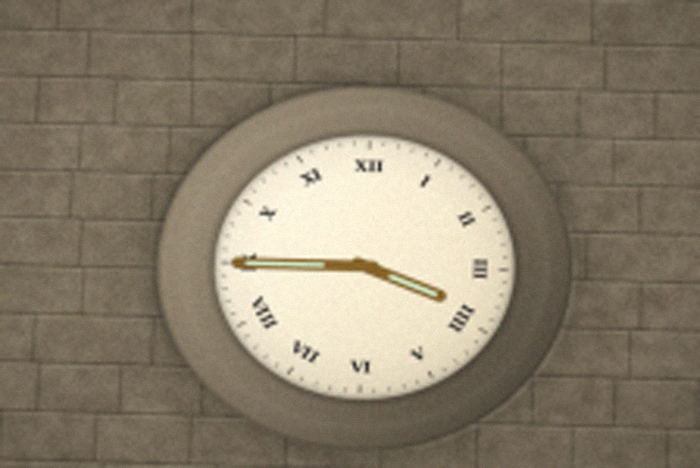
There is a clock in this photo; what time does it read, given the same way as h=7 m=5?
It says h=3 m=45
